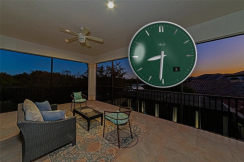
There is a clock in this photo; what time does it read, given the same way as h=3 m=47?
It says h=8 m=31
